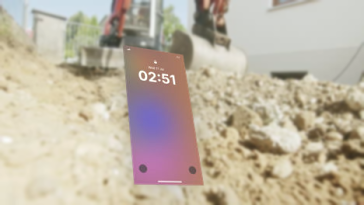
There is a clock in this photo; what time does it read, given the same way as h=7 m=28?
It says h=2 m=51
